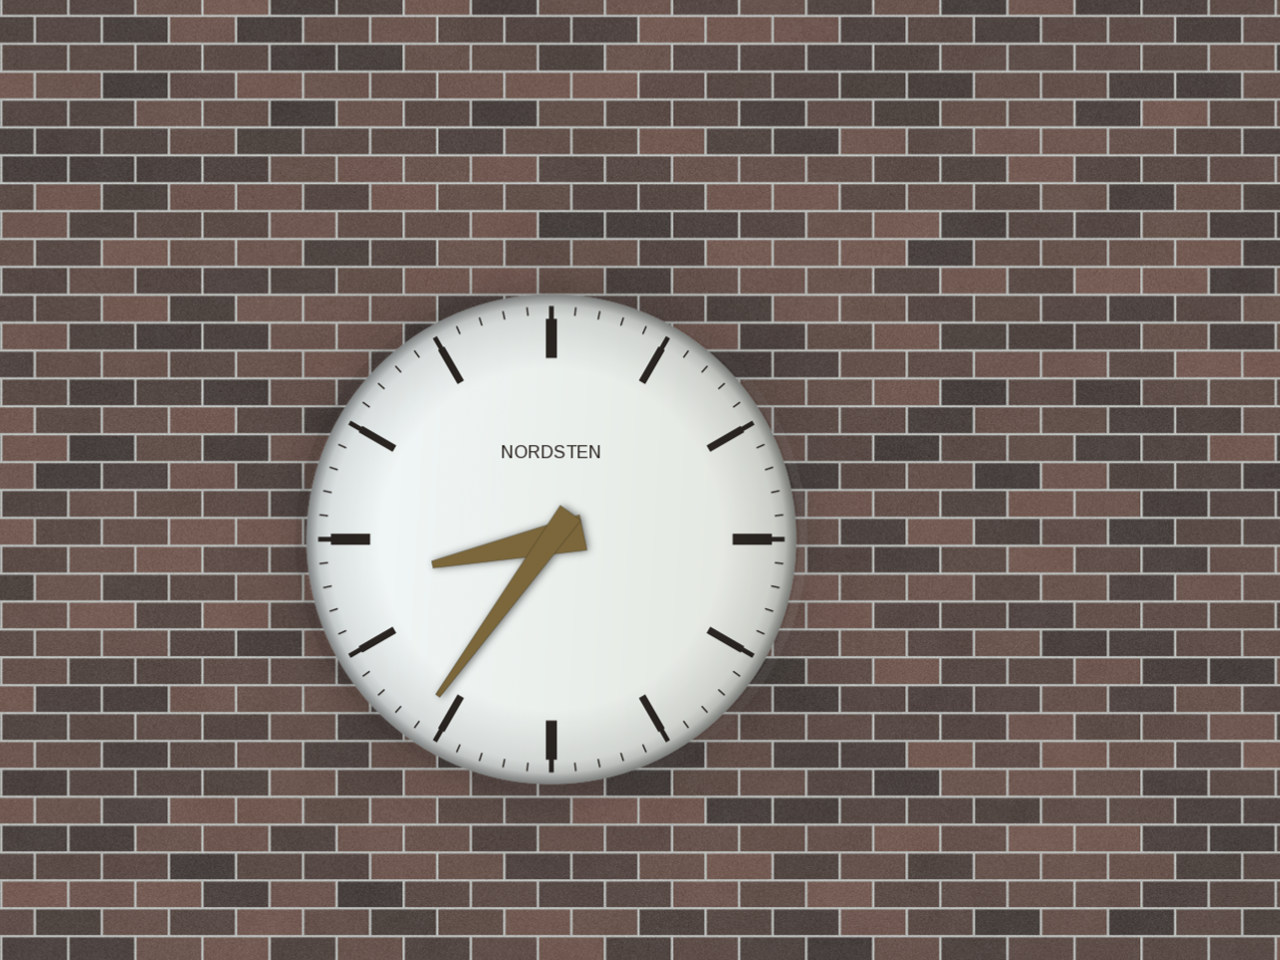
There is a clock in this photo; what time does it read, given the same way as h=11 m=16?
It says h=8 m=36
